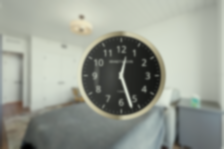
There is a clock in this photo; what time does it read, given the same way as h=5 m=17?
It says h=12 m=27
